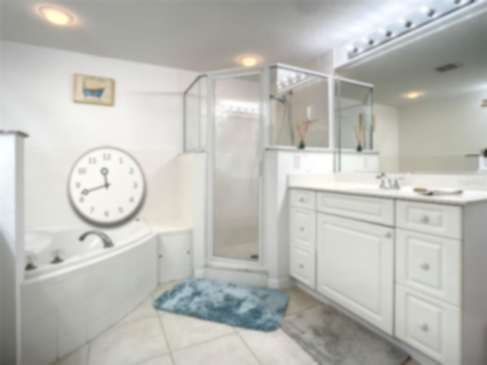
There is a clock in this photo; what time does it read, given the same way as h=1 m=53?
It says h=11 m=42
